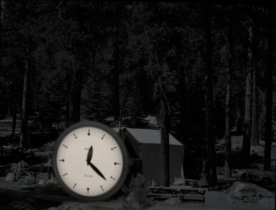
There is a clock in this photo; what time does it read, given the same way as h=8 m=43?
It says h=12 m=22
